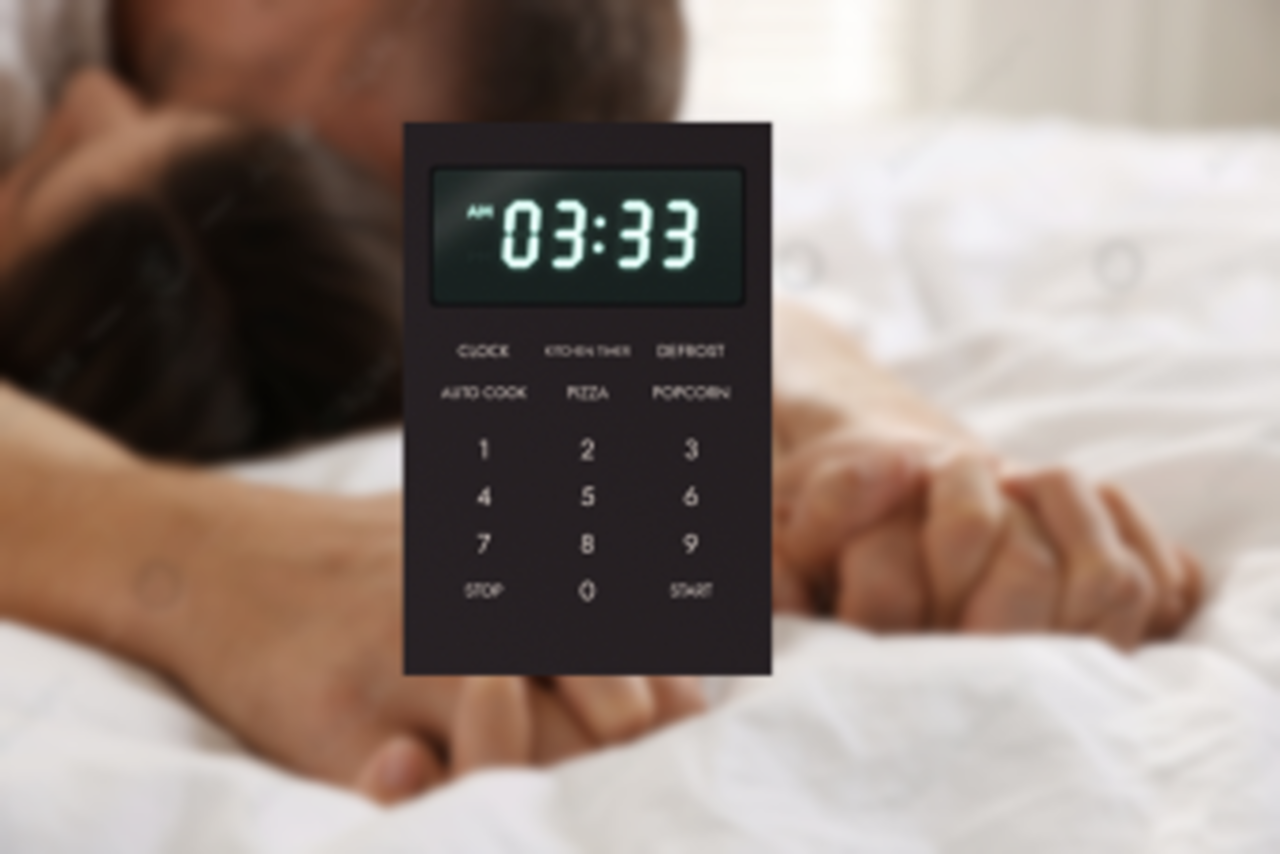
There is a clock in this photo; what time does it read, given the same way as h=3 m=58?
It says h=3 m=33
